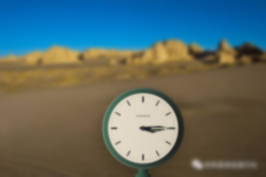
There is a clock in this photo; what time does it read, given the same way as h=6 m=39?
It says h=3 m=15
